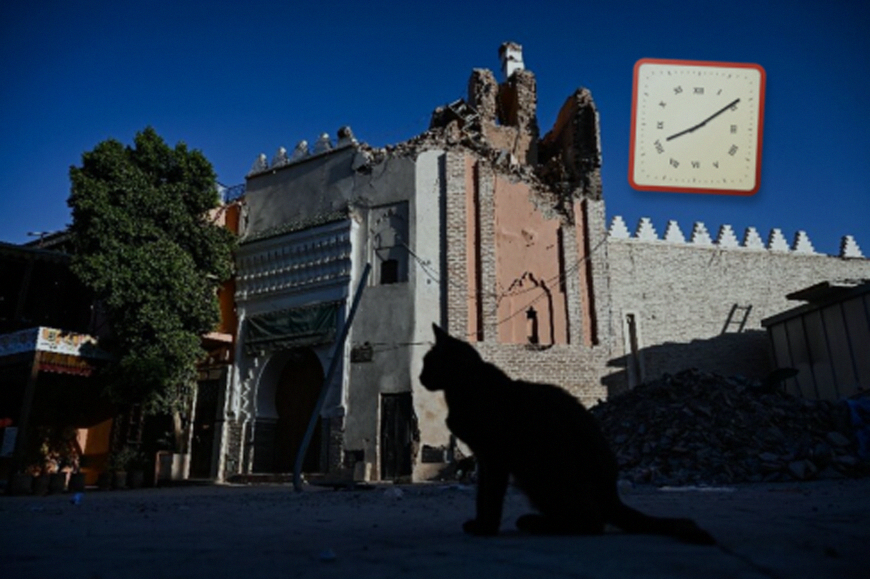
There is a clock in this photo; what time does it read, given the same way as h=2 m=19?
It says h=8 m=9
